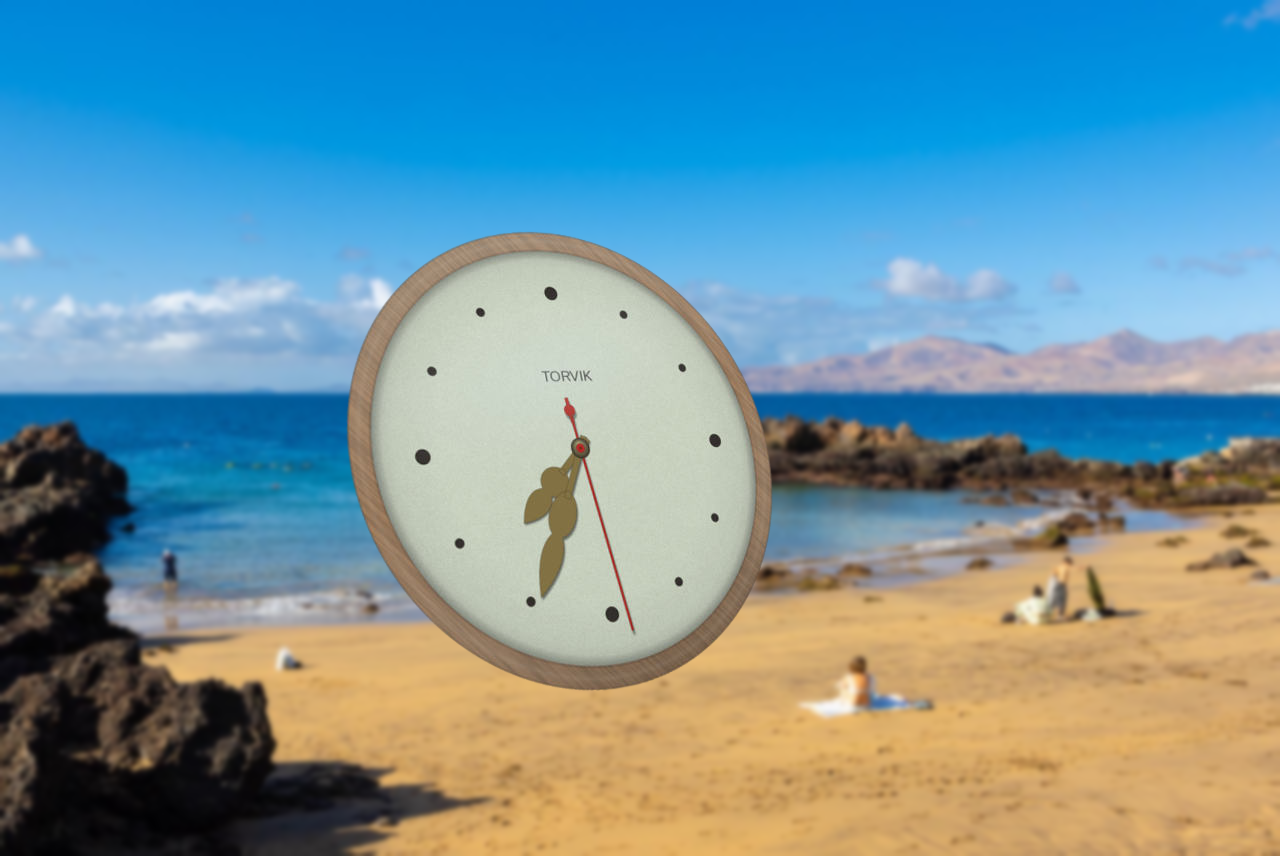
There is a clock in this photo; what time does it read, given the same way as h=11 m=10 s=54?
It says h=7 m=34 s=29
